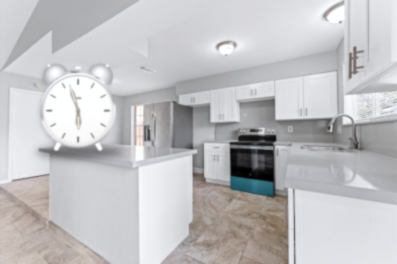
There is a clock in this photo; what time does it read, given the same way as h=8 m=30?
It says h=5 m=57
